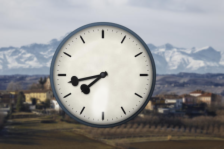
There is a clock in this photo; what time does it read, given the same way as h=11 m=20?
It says h=7 m=43
